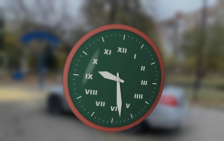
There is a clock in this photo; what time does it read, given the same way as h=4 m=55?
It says h=9 m=28
